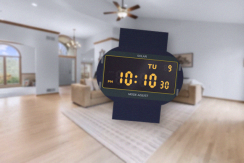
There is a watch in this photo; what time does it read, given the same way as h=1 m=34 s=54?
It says h=10 m=10 s=30
